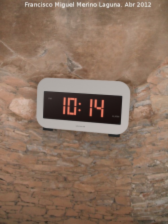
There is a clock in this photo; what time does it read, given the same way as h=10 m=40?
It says h=10 m=14
